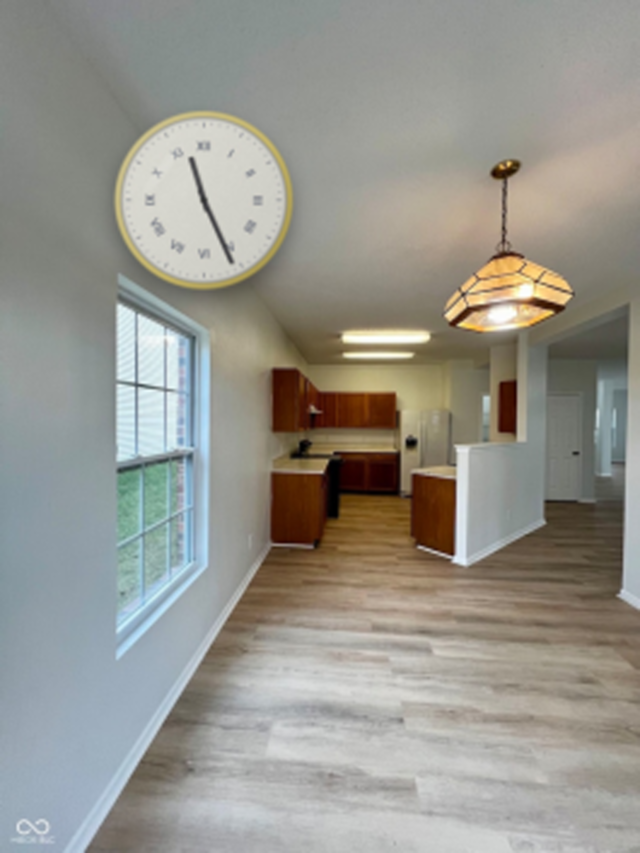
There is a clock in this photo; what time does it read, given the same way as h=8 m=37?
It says h=11 m=26
